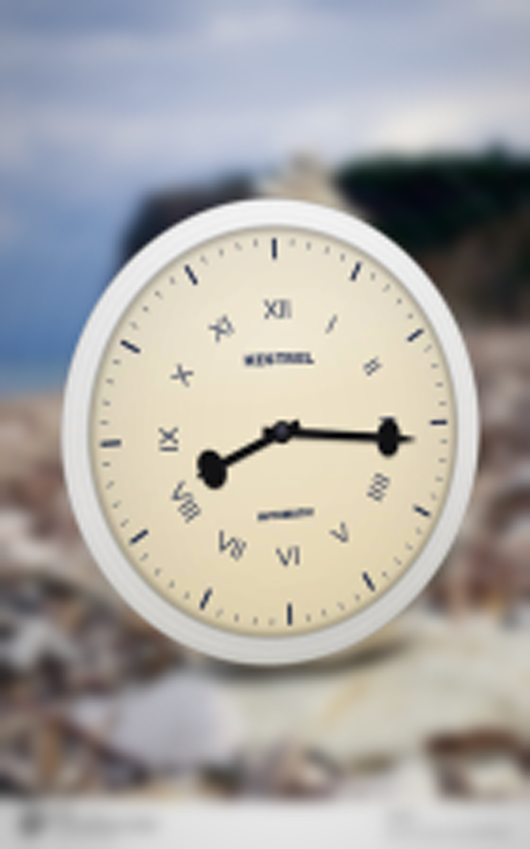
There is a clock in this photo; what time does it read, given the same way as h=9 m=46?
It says h=8 m=16
